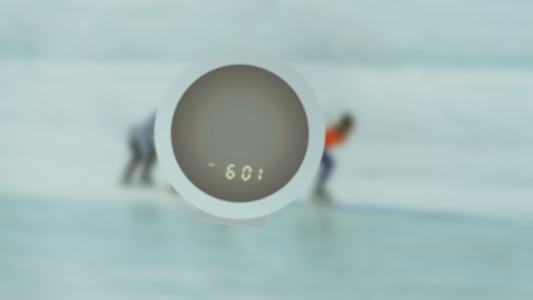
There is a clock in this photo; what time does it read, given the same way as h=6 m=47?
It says h=6 m=1
